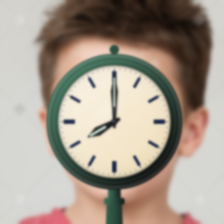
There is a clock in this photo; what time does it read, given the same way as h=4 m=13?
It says h=8 m=0
